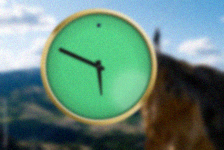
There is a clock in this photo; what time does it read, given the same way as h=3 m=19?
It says h=5 m=49
